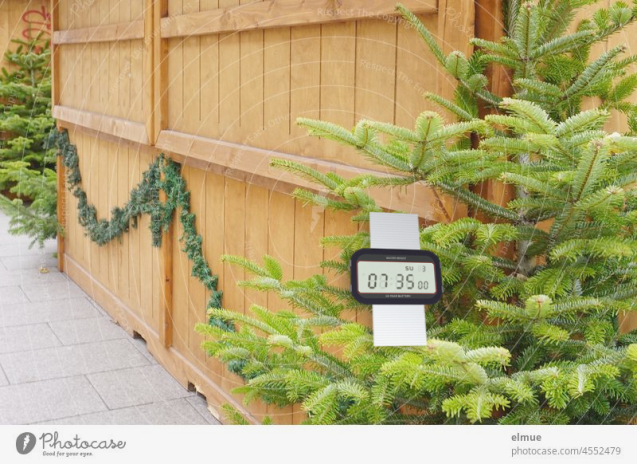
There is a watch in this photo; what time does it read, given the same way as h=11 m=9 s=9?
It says h=7 m=35 s=0
